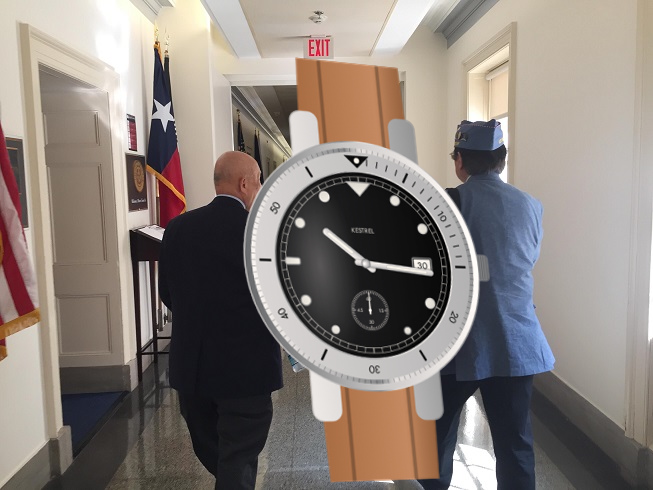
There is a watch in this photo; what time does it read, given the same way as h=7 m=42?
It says h=10 m=16
